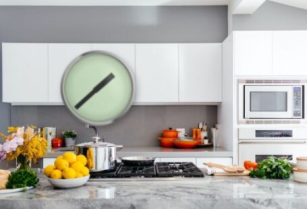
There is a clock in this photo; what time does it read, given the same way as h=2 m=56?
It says h=1 m=38
